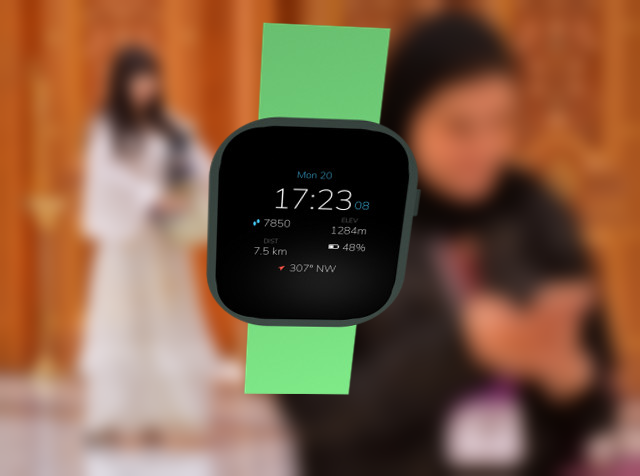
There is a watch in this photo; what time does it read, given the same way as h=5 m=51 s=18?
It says h=17 m=23 s=8
